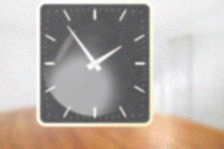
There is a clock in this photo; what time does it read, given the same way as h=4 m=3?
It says h=1 m=54
